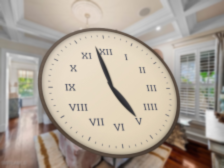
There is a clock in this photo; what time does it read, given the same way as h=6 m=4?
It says h=4 m=58
